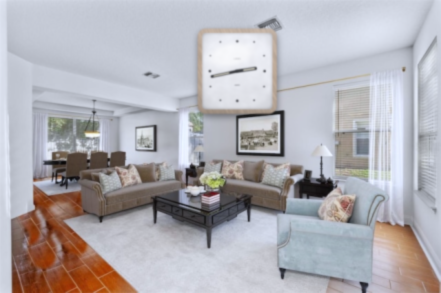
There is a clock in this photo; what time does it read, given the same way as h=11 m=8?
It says h=2 m=43
